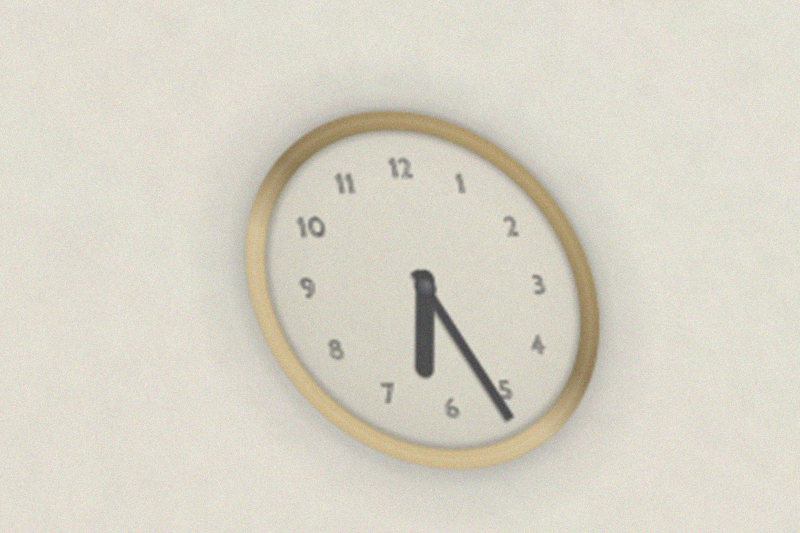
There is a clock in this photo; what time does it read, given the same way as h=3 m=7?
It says h=6 m=26
